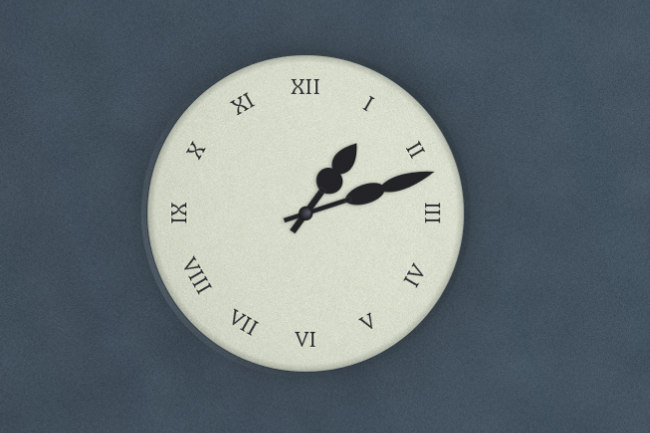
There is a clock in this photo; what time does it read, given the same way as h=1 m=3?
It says h=1 m=12
